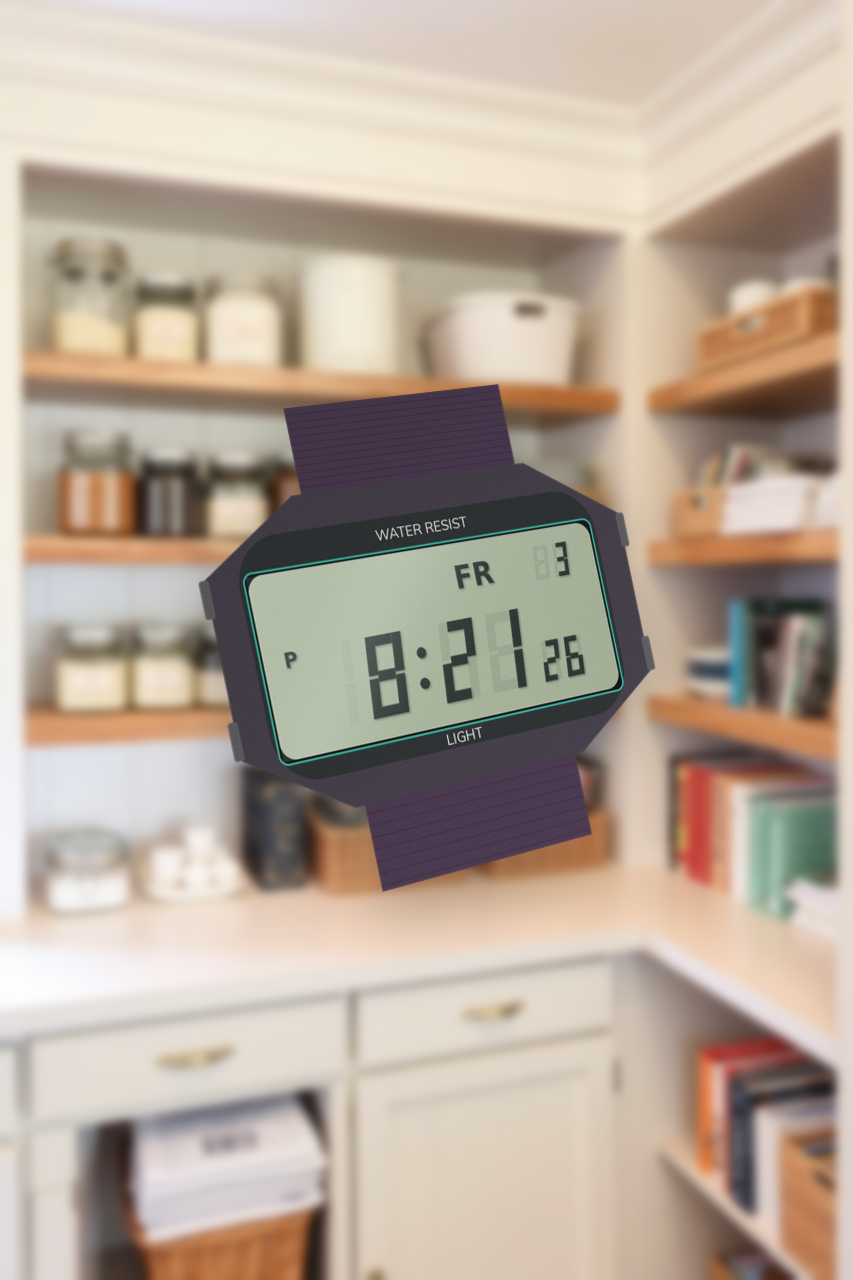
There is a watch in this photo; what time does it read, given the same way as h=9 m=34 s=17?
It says h=8 m=21 s=26
